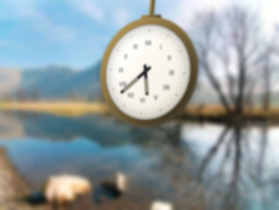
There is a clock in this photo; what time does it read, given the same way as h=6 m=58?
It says h=5 m=38
